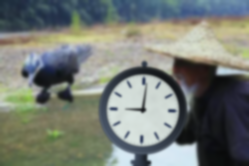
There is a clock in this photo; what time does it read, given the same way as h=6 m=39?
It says h=9 m=1
